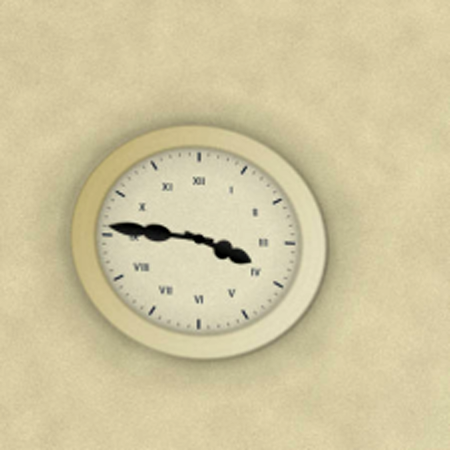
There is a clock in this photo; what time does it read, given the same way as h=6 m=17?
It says h=3 m=46
